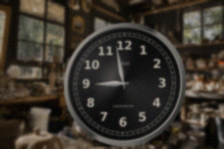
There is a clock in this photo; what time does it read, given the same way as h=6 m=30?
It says h=8 m=58
